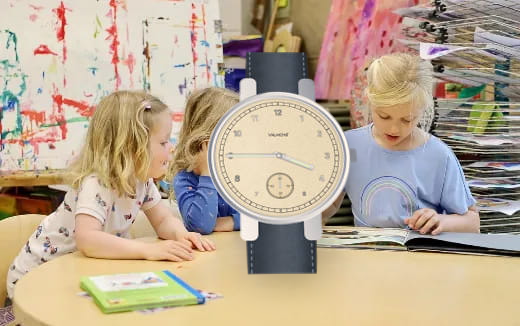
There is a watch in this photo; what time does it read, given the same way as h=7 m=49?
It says h=3 m=45
